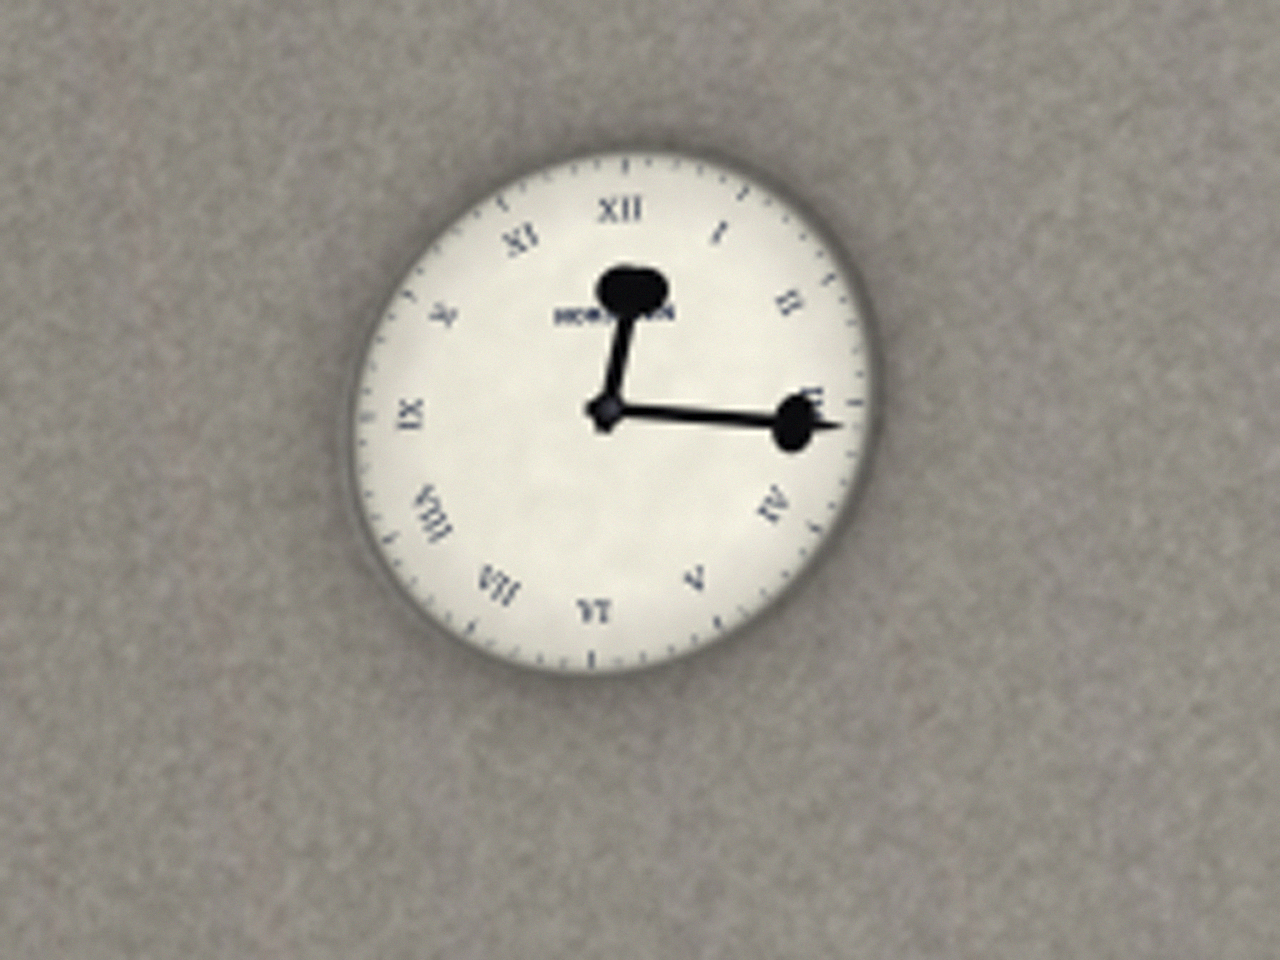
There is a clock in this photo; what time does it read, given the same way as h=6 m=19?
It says h=12 m=16
